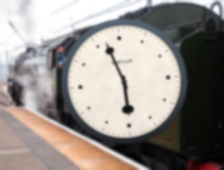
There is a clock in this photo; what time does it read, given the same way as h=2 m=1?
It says h=5 m=57
